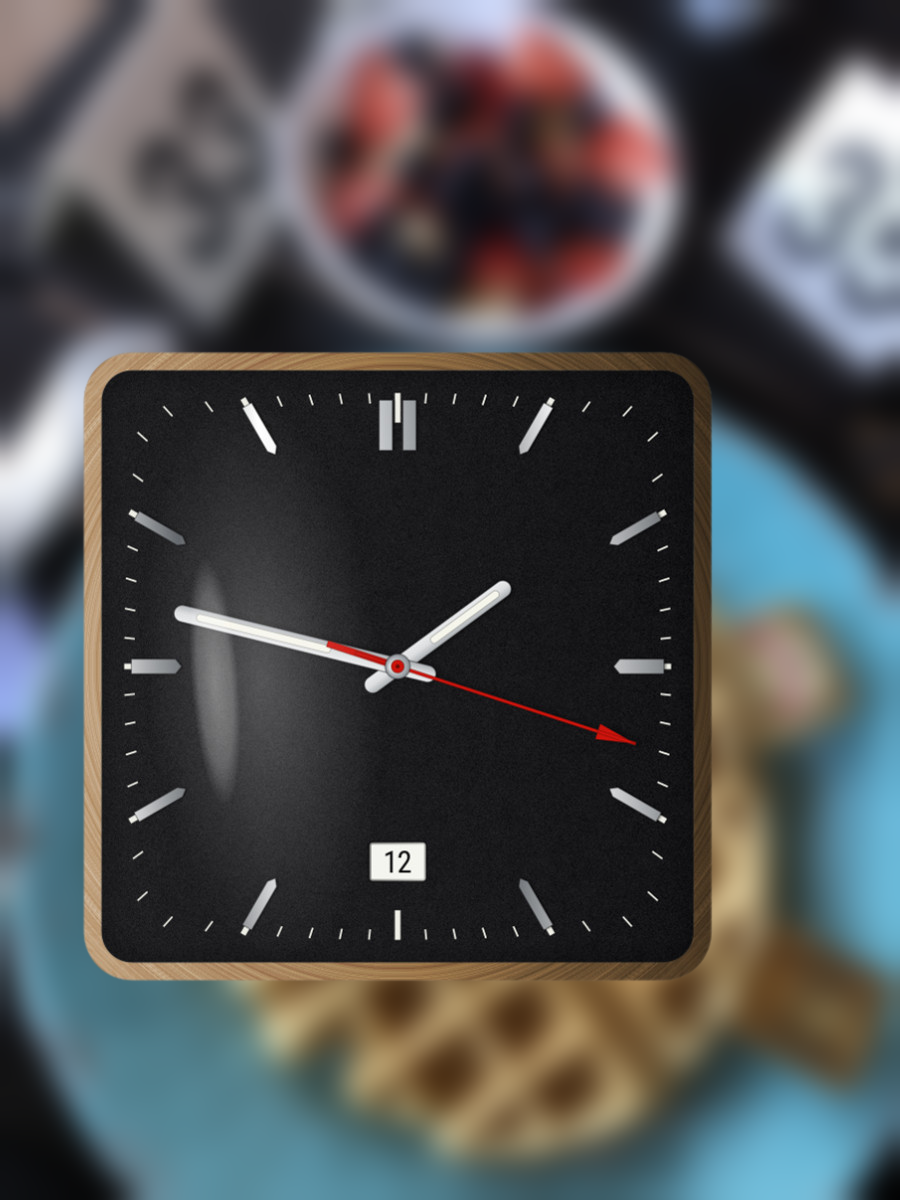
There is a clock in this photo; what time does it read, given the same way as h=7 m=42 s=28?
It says h=1 m=47 s=18
